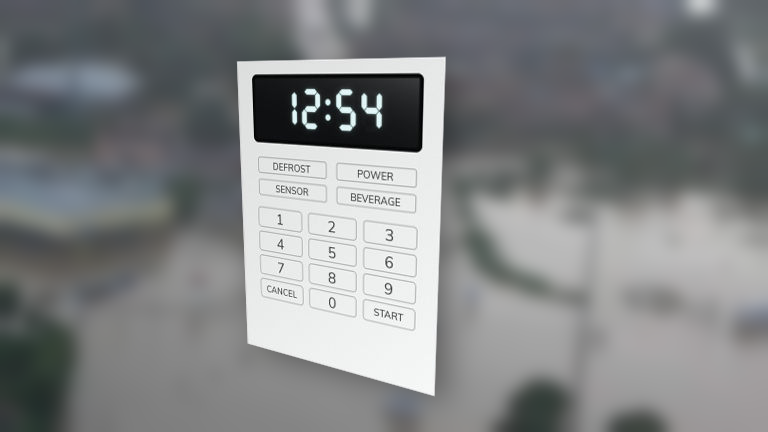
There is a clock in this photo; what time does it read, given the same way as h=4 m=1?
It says h=12 m=54
